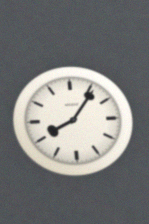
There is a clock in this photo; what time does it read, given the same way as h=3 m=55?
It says h=8 m=6
